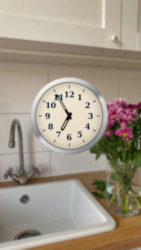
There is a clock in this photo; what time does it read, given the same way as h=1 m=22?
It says h=6 m=55
